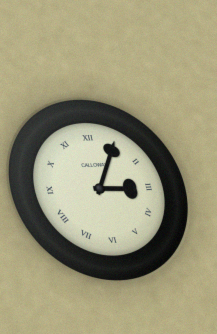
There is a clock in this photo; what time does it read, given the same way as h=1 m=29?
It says h=3 m=5
